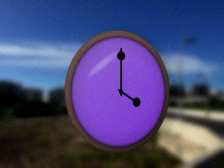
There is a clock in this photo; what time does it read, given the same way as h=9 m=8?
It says h=4 m=0
